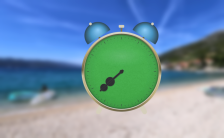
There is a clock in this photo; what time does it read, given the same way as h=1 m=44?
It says h=7 m=38
